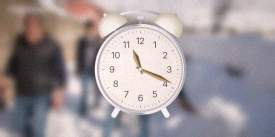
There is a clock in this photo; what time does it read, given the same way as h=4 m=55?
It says h=11 m=19
